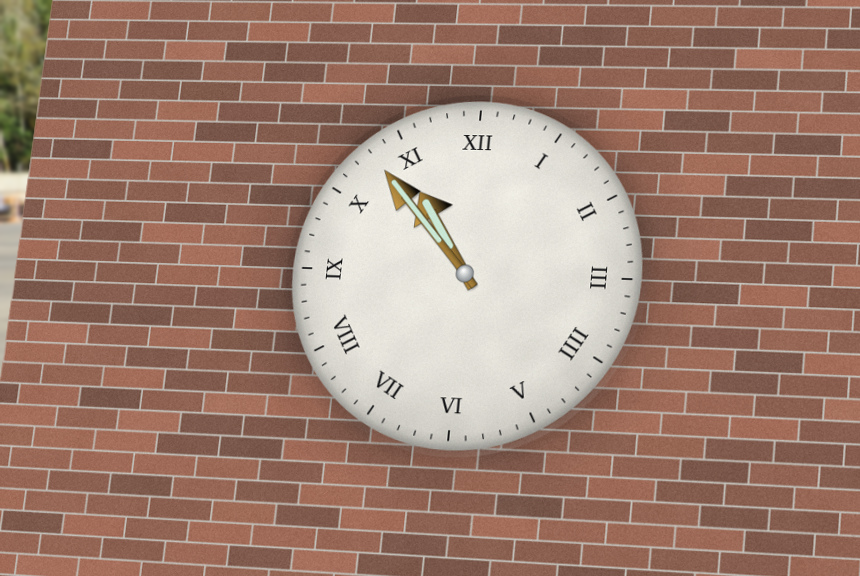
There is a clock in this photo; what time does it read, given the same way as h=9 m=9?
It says h=10 m=53
